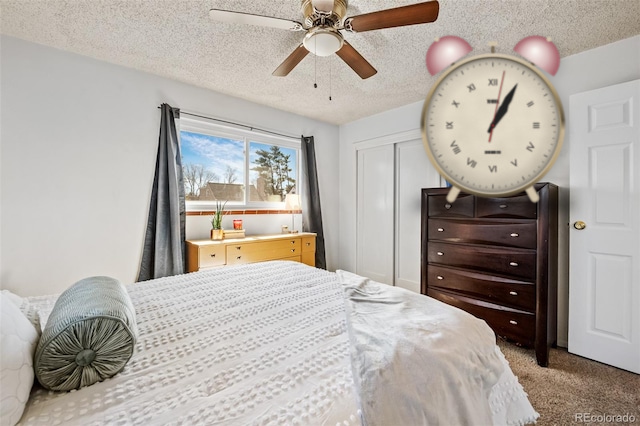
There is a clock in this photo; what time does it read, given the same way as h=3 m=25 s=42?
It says h=1 m=5 s=2
